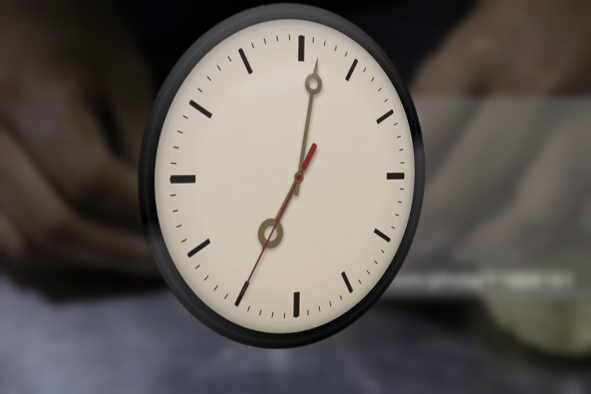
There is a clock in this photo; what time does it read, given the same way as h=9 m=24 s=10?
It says h=7 m=1 s=35
